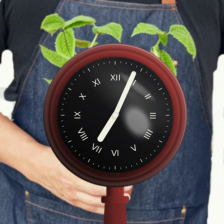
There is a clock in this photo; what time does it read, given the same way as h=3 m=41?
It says h=7 m=4
